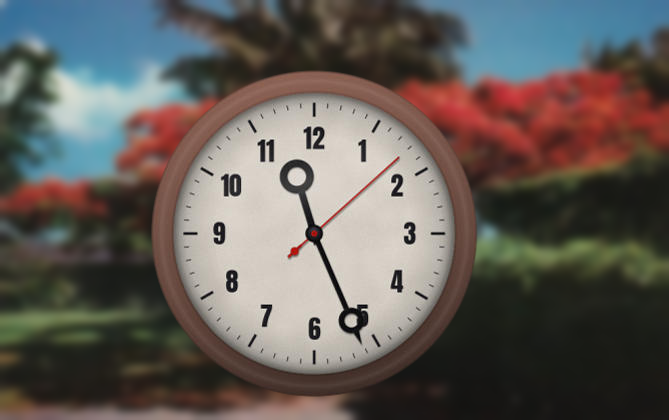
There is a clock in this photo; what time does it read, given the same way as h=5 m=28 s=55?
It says h=11 m=26 s=8
